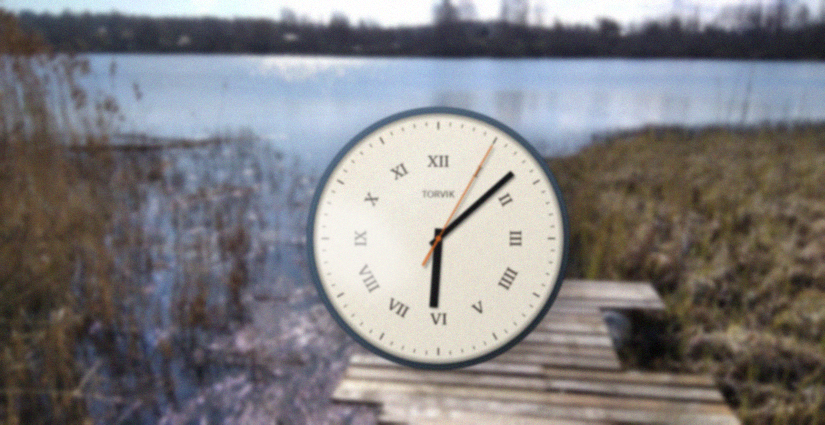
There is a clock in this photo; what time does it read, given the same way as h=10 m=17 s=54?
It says h=6 m=8 s=5
